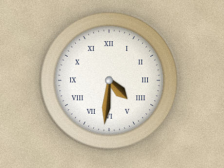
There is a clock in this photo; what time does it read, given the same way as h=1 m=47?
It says h=4 m=31
